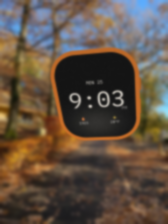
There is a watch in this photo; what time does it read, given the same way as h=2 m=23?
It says h=9 m=3
